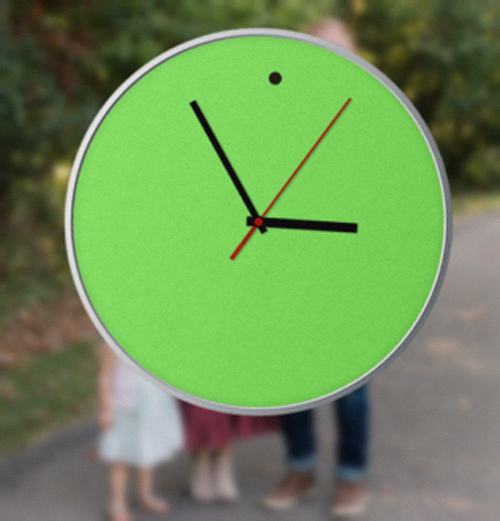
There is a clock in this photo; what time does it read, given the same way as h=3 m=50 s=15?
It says h=2 m=54 s=5
